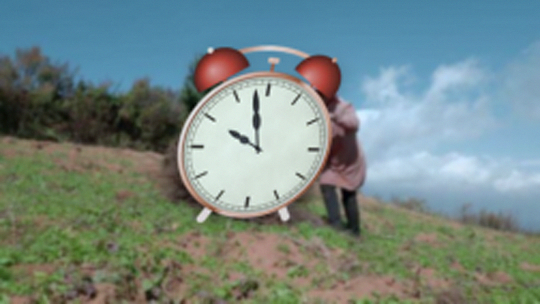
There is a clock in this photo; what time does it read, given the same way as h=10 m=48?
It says h=9 m=58
